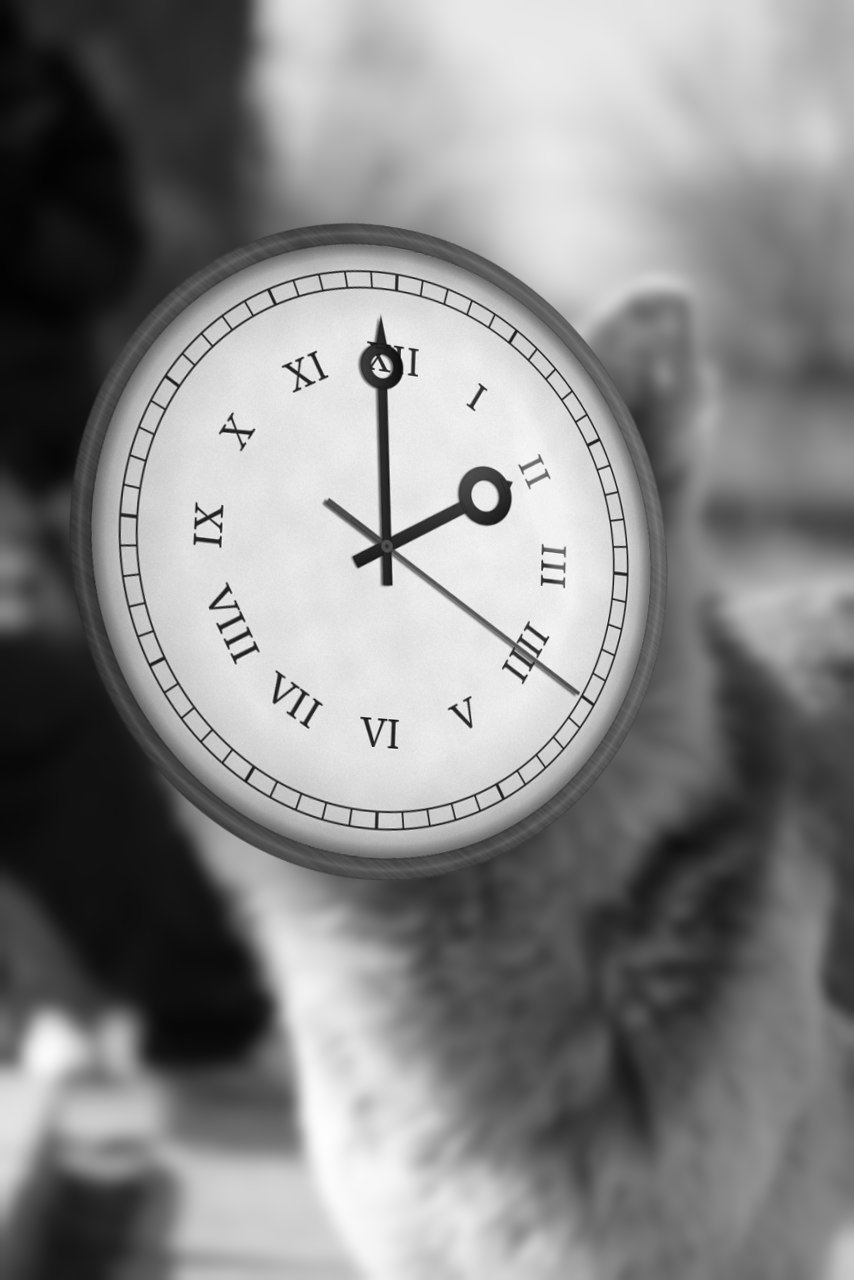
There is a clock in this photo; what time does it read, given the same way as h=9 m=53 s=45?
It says h=1 m=59 s=20
